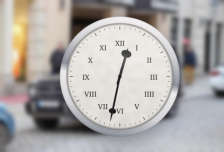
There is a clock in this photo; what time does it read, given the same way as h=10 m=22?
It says h=12 m=32
